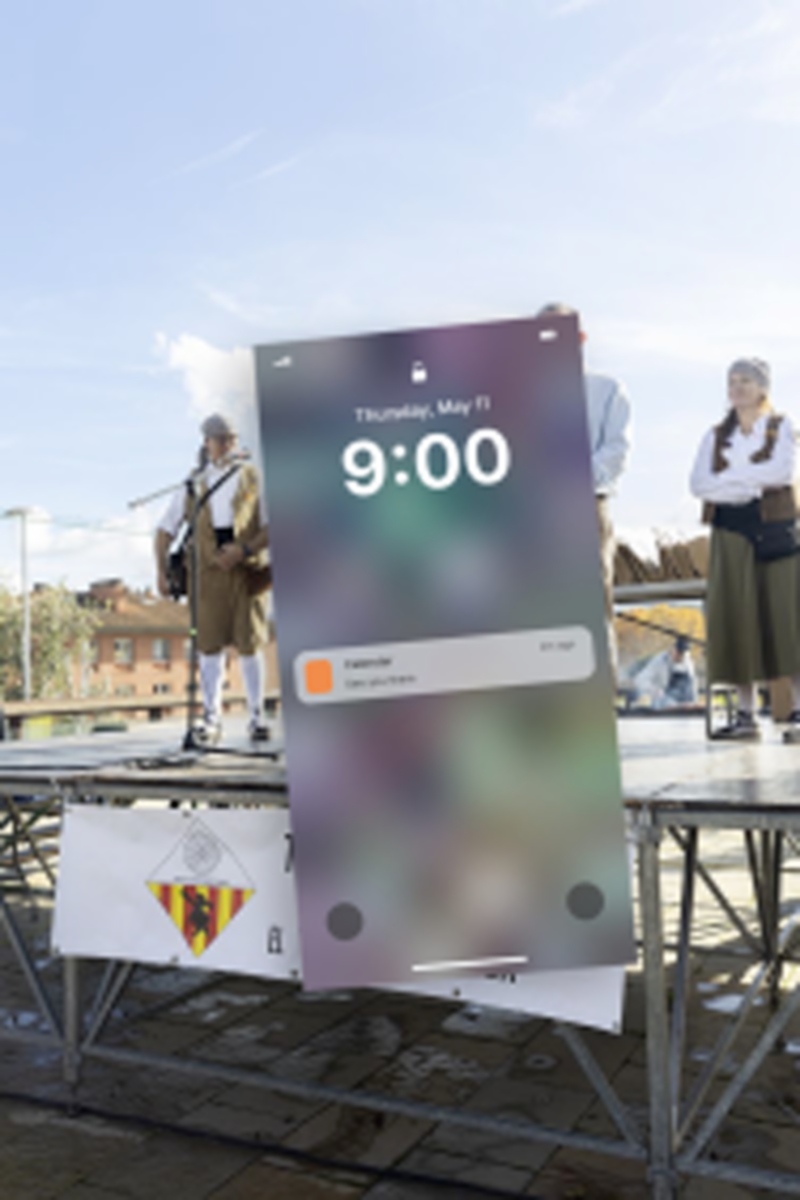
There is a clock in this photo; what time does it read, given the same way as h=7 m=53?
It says h=9 m=0
